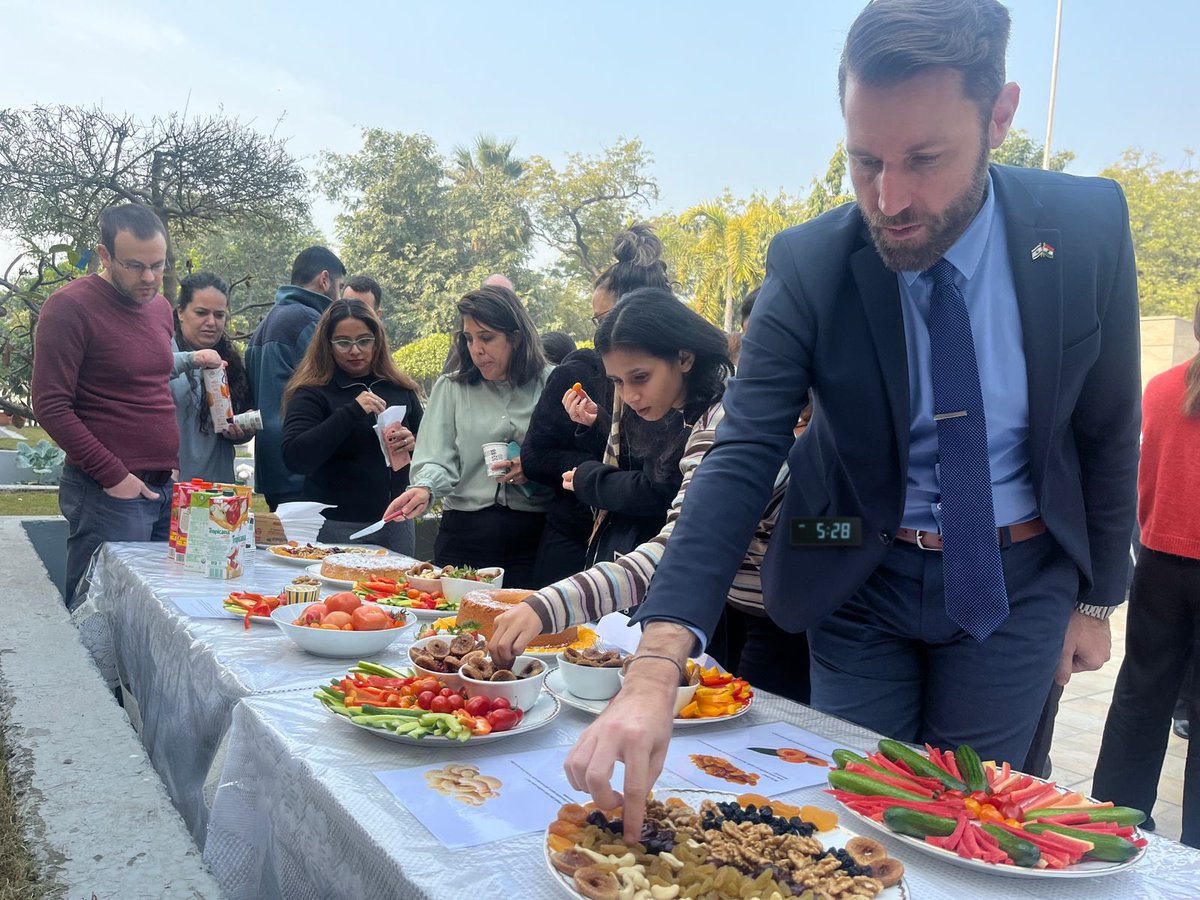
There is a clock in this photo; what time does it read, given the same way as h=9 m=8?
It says h=5 m=28
